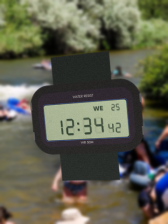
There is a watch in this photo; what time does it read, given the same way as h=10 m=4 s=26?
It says h=12 m=34 s=42
